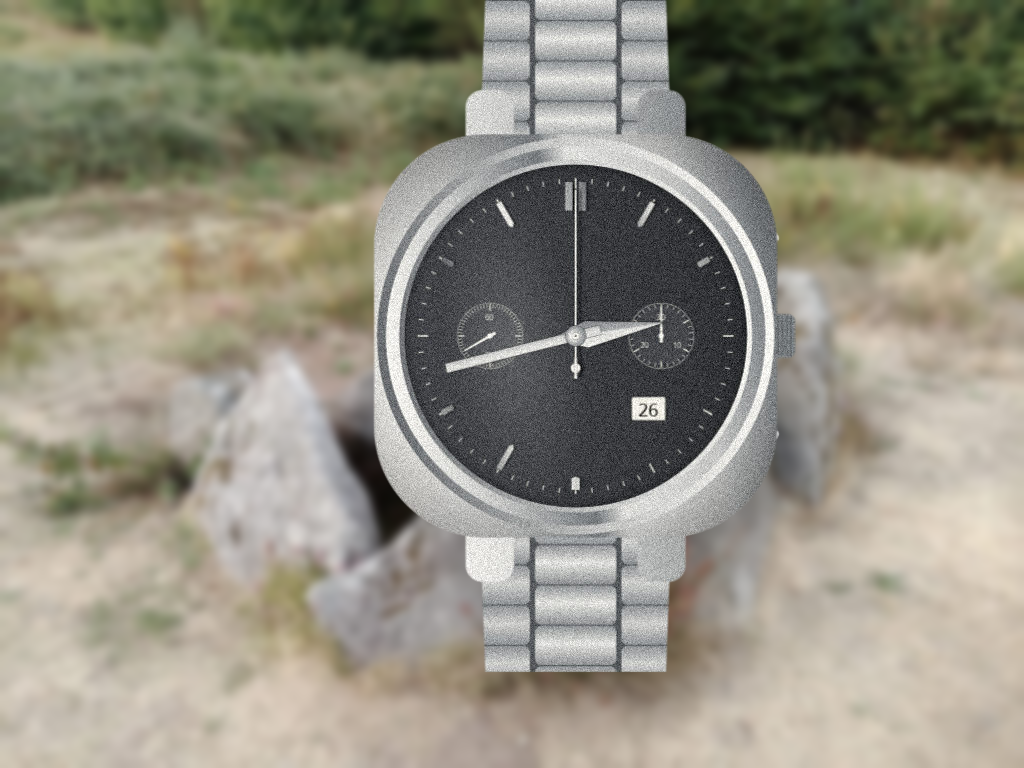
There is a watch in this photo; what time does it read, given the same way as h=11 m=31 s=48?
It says h=2 m=42 s=40
